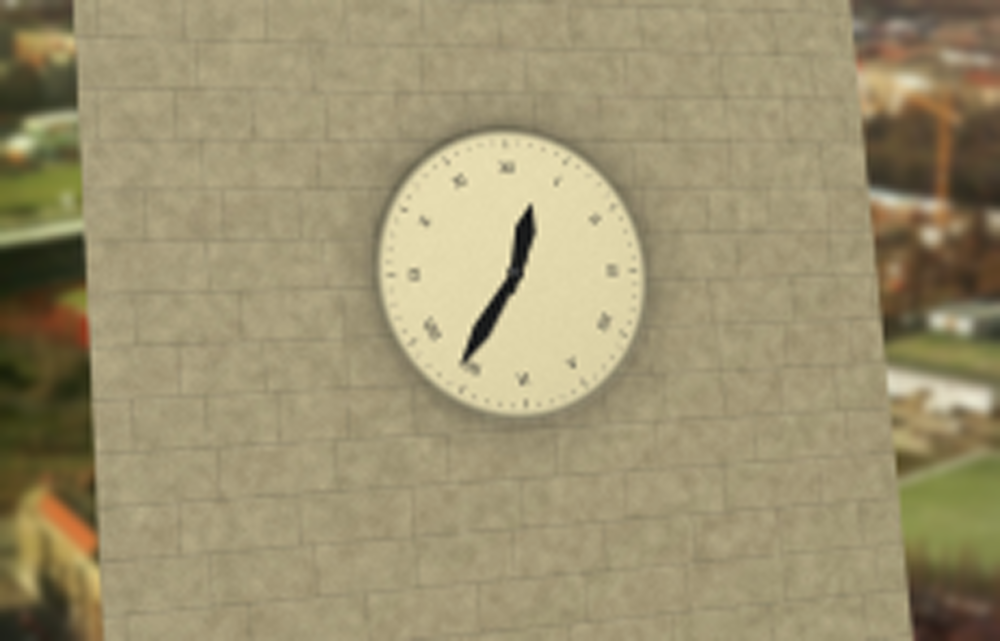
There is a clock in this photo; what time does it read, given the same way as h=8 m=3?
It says h=12 m=36
